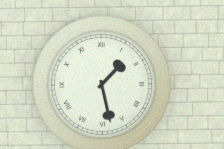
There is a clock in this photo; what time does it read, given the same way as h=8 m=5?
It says h=1 m=28
